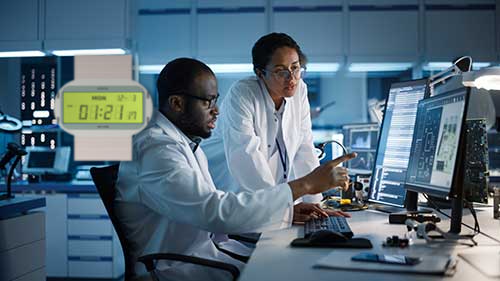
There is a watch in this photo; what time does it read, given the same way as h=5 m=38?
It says h=1 m=21
